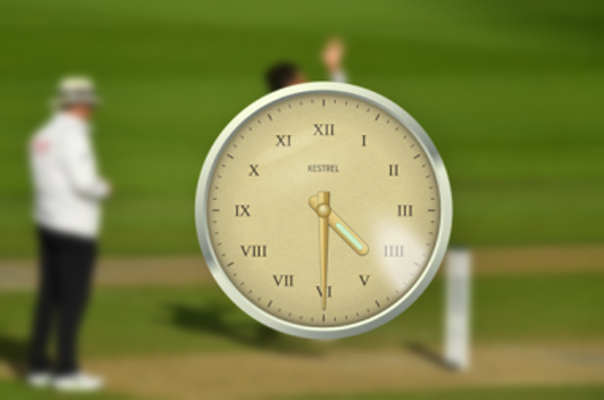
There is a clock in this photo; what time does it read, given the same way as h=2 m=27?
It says h=4 m=30
